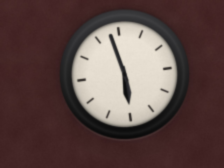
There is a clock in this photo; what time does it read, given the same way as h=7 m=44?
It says h=5 m=58
